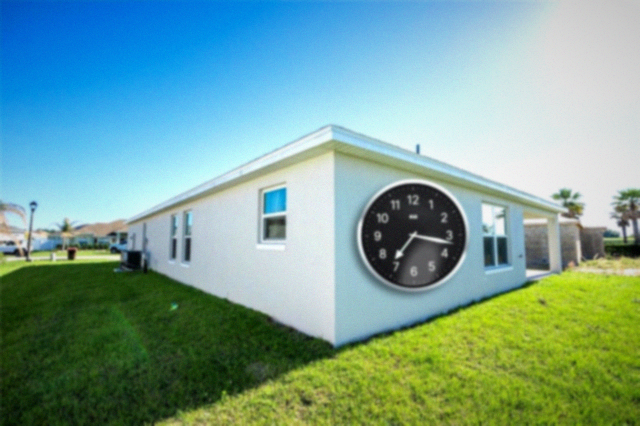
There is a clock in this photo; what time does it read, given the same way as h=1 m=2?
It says h=7 m=17
